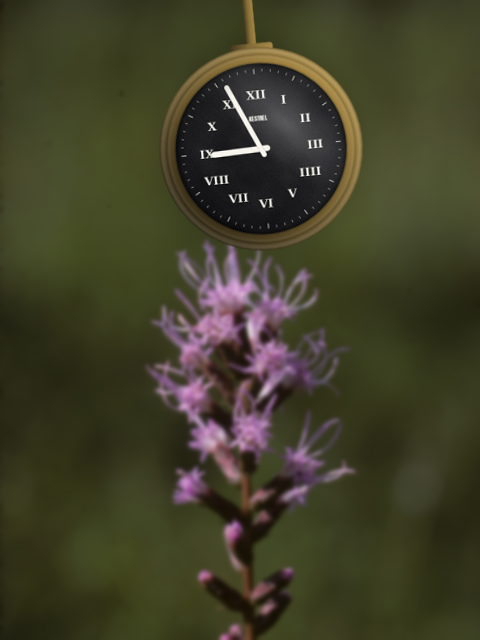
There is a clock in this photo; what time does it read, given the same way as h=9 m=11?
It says h=8 m=56
